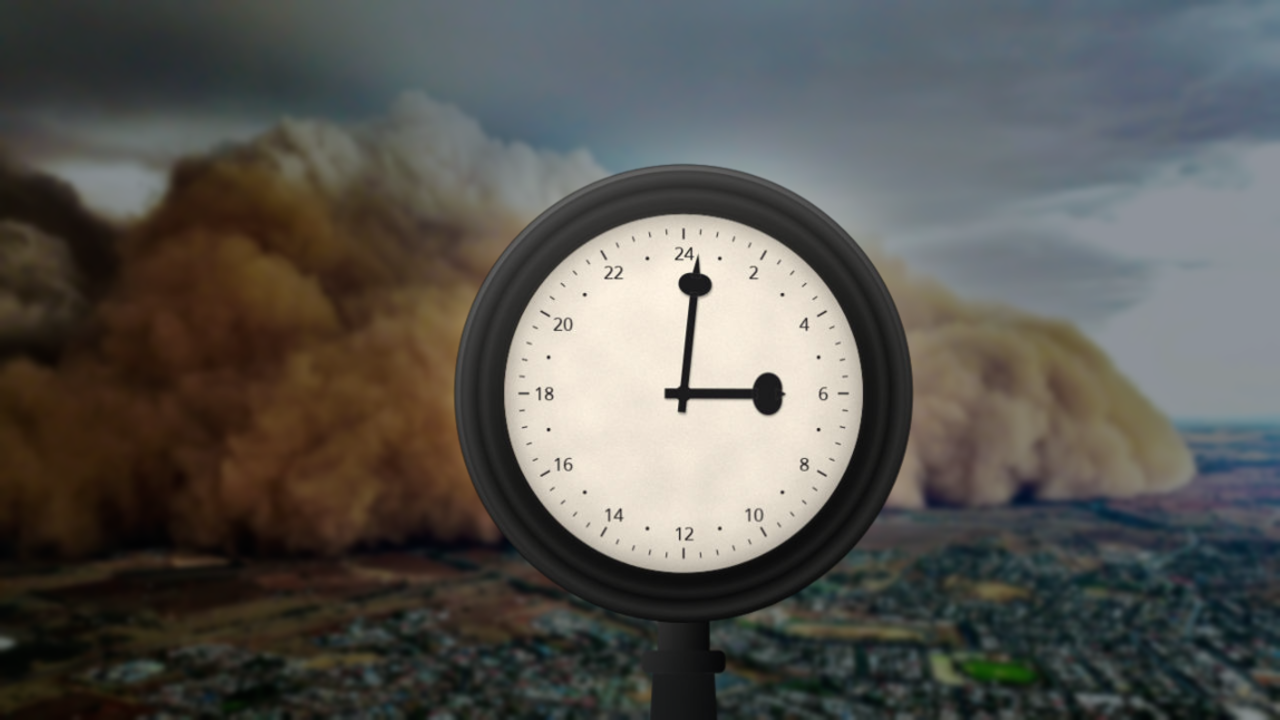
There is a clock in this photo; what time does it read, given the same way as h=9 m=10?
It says h=6 m=1
